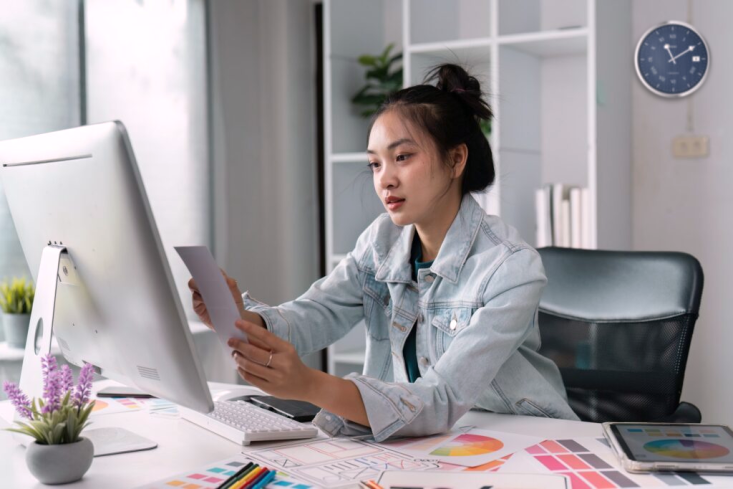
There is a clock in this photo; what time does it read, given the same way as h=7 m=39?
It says h=11 m=10
